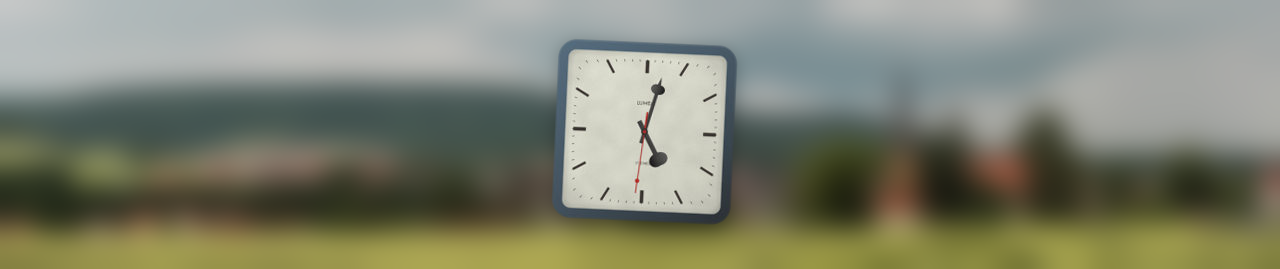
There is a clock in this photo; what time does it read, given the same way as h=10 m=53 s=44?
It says h=5 m=2 s=31
